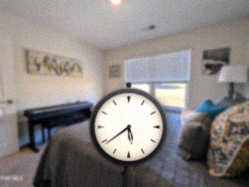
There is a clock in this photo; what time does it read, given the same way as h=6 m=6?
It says h=5 m=39
